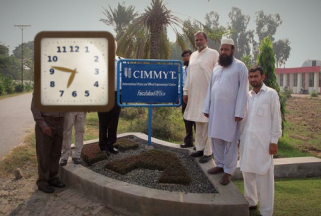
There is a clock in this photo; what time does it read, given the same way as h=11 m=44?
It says h=6 m=47
